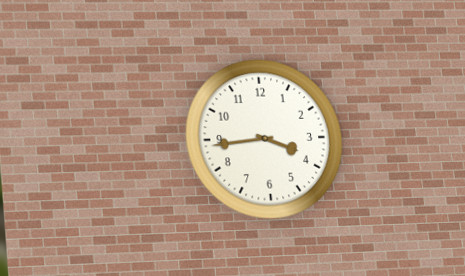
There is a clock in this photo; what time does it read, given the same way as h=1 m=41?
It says h=3 m=44
